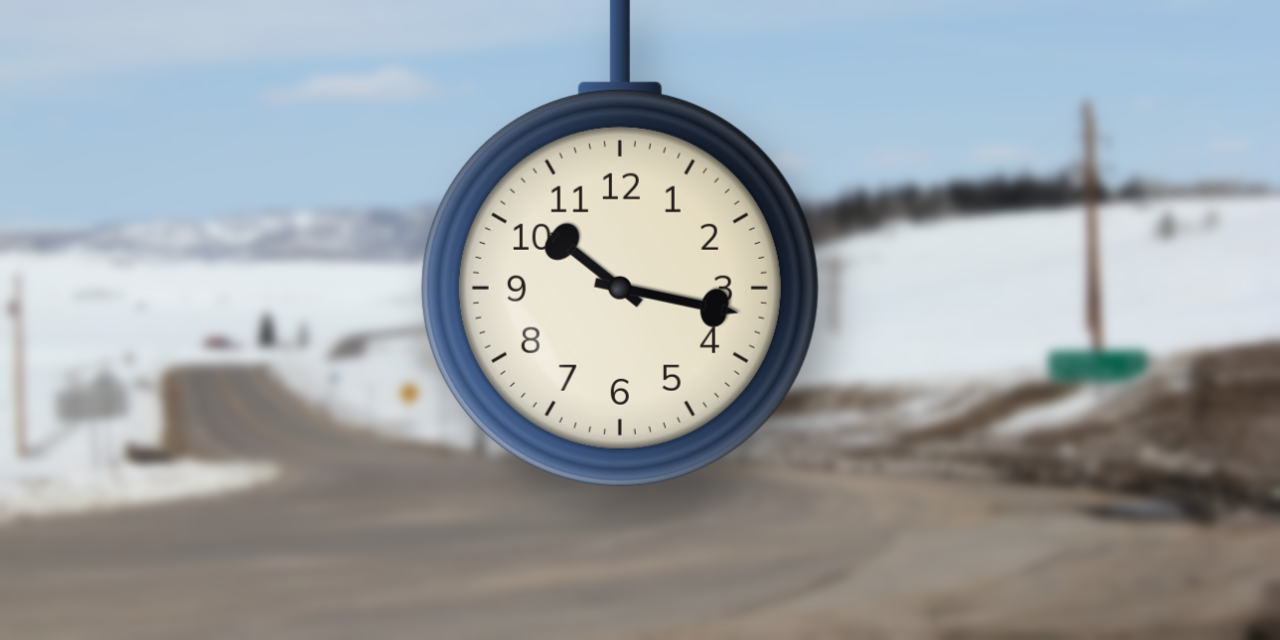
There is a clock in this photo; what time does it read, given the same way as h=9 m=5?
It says h=10 m=17
